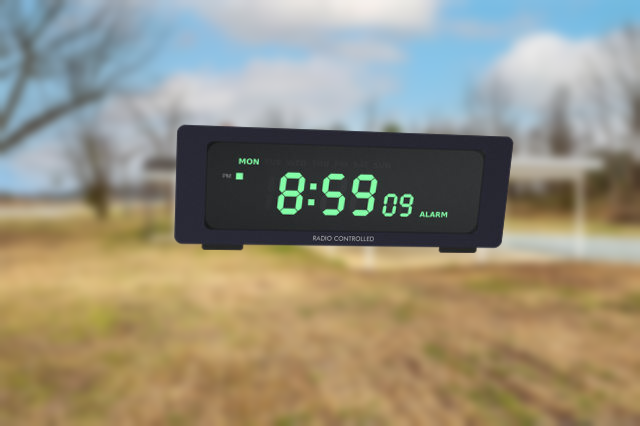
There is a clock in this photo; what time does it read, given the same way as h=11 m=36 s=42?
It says h=8 m=59 s=9
